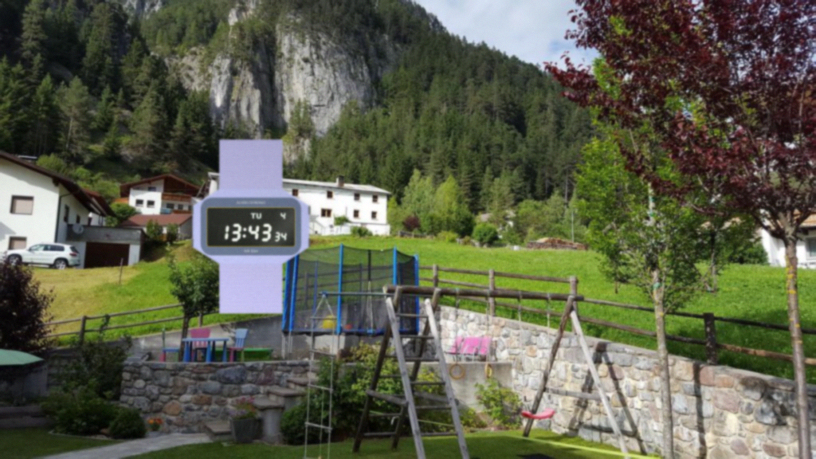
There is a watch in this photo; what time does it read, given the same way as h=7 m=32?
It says h=13 m=43
